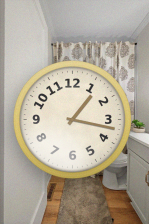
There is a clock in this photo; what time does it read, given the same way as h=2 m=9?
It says h=1 m=17
